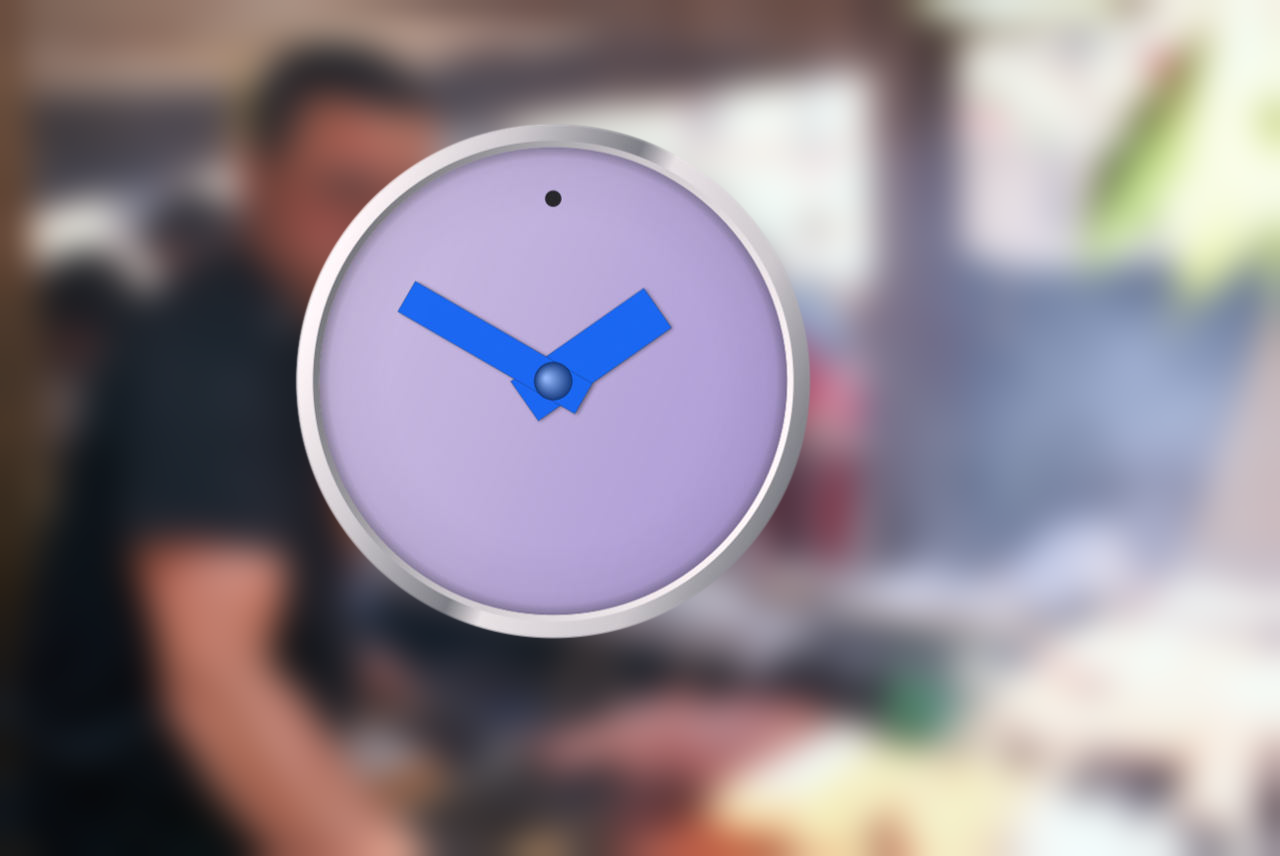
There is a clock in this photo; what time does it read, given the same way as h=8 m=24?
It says h=1 m=50
